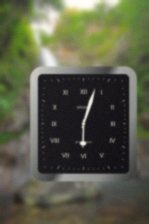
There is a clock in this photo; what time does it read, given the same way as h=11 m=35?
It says h=6 m=3
